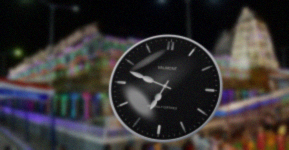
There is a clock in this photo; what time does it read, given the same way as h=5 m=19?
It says h=6 m=48
